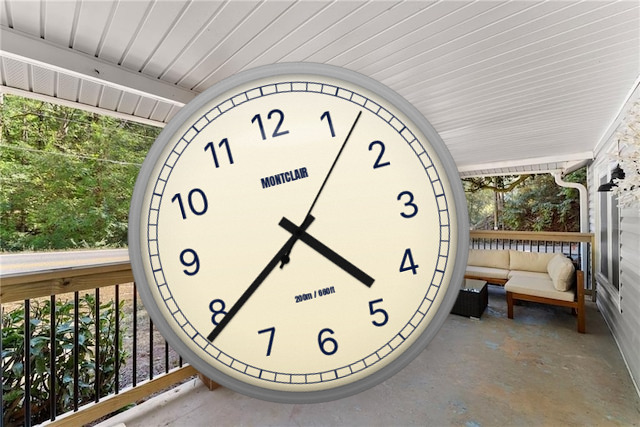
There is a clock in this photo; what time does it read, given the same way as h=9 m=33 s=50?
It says h=4 m=39 s=7
